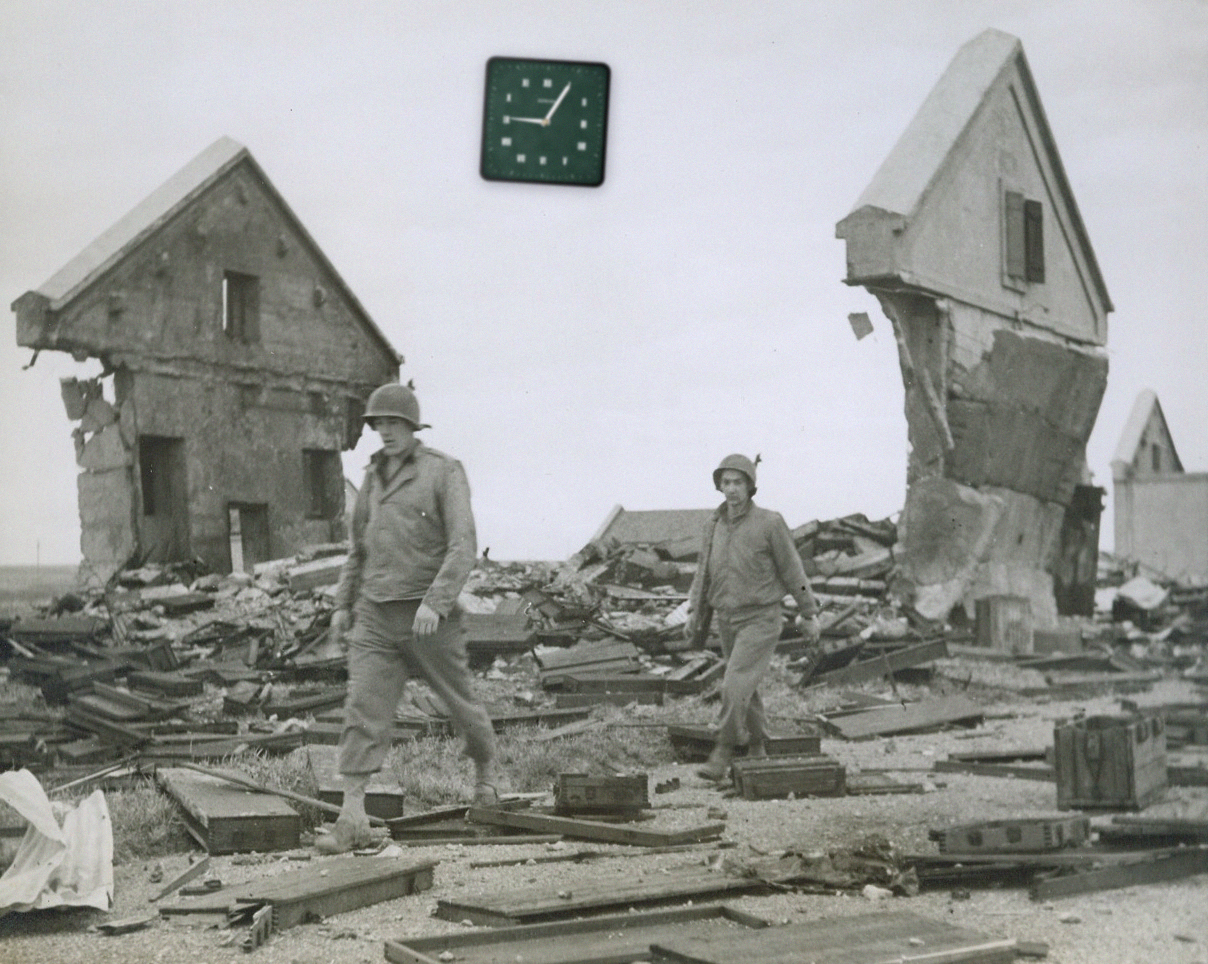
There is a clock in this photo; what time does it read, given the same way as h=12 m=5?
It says h=9 m=5
